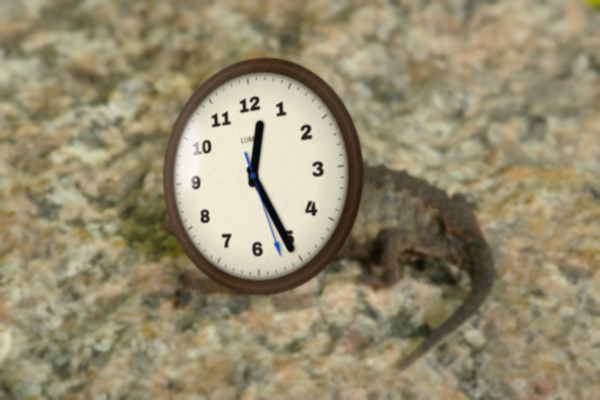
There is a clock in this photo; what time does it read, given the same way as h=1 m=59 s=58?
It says h=12 m=25 s=27
